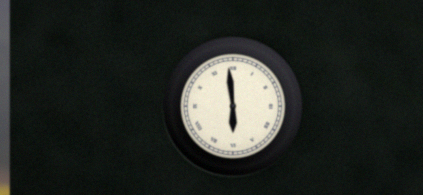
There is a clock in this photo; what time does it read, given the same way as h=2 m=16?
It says h=5 m=59
